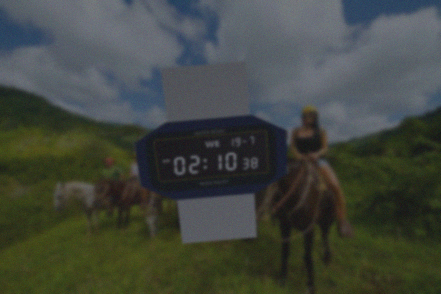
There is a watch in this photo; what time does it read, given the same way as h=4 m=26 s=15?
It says h=2 m=10 s=38
